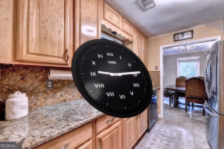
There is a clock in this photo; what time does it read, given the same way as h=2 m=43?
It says h=9 m=14
